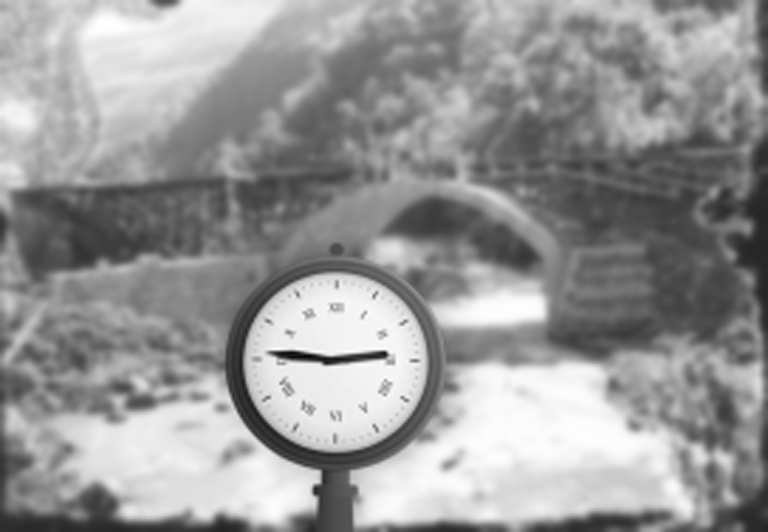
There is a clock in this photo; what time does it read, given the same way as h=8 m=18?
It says h=2 m=46
